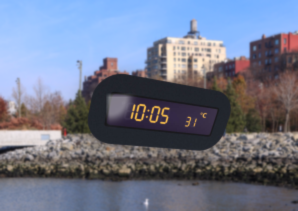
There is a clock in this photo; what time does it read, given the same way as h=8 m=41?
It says h=10 m=5
